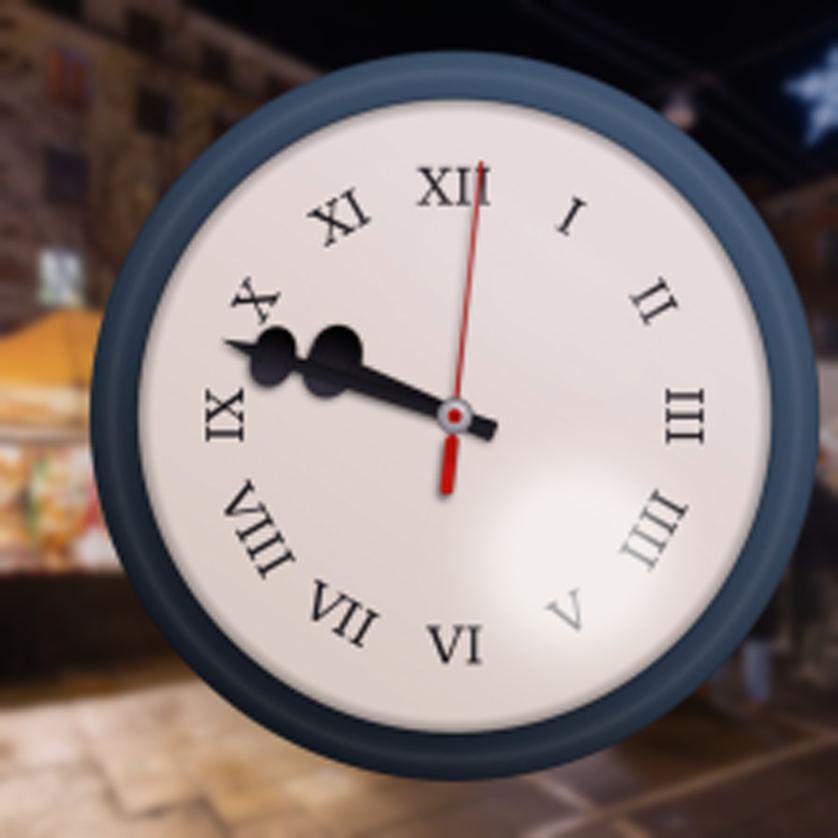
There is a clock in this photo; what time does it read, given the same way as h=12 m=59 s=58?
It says h=9 m=48 s=1
